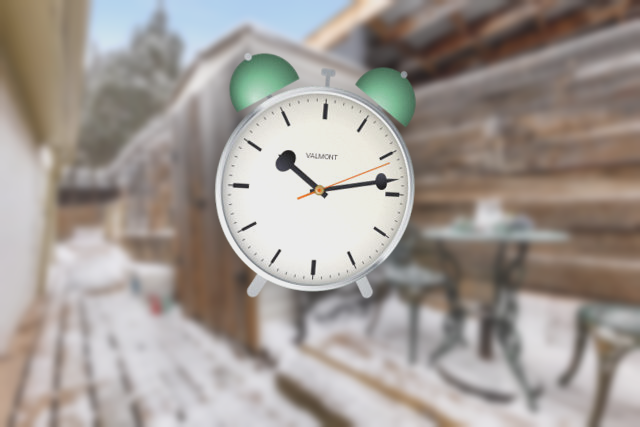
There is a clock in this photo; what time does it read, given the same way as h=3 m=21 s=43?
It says h=10 m=13 s=11
